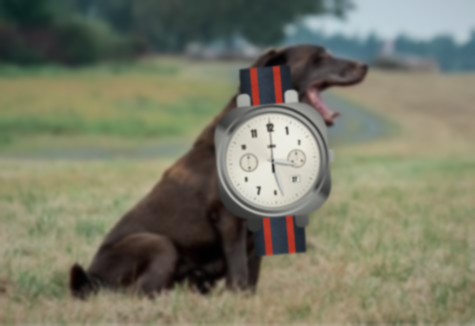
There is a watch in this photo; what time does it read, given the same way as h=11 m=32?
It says h=3 m=28
